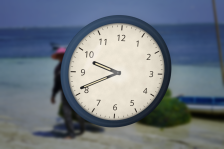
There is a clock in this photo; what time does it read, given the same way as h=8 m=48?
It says h=9 m=41
